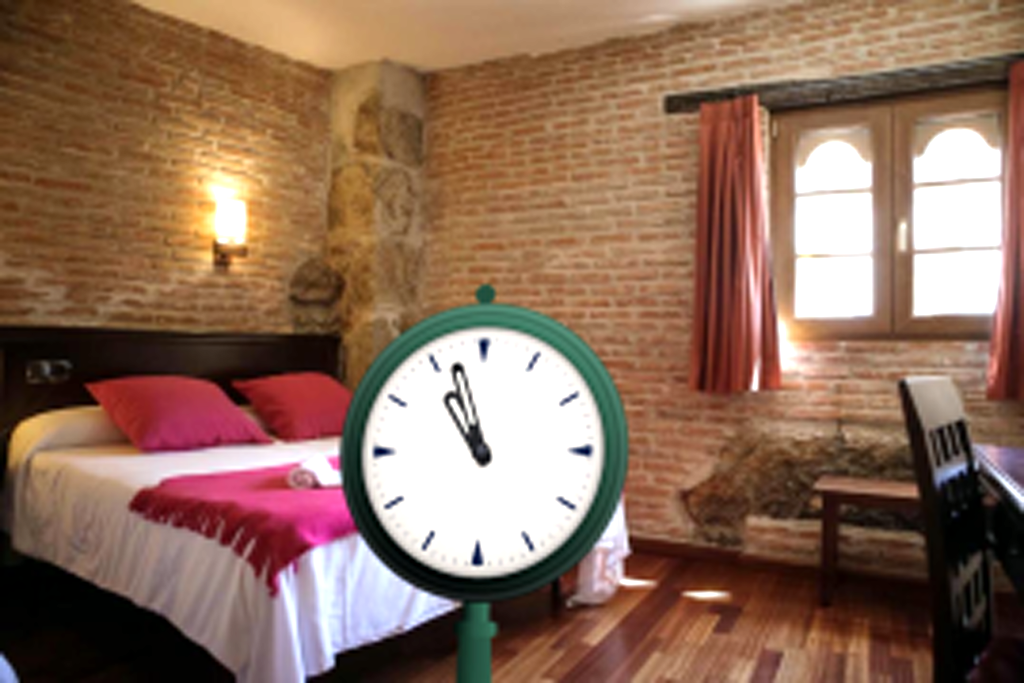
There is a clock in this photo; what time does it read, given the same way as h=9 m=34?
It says h=10 m=57
